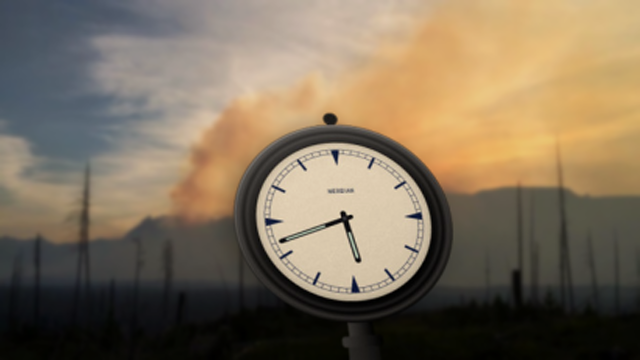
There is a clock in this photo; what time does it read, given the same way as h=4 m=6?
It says h=5 m=42
